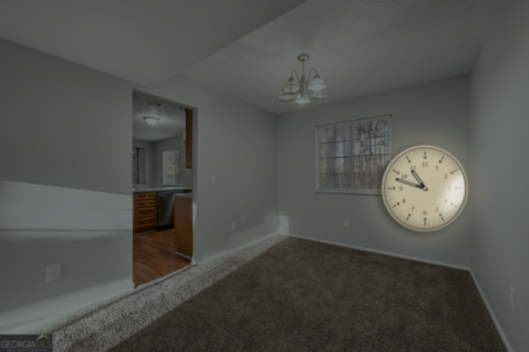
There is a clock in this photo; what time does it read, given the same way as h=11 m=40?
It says h=10 m=48
